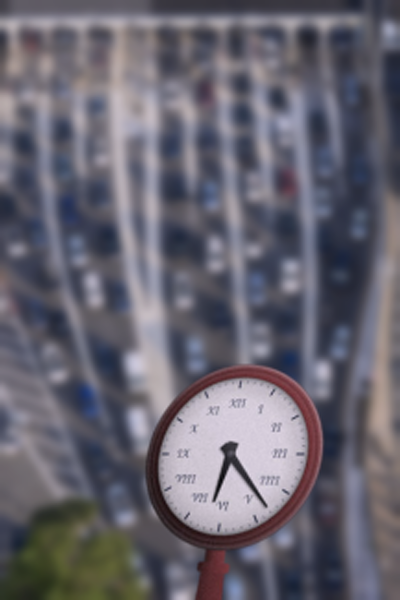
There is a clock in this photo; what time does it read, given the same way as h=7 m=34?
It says h=6 m=23
